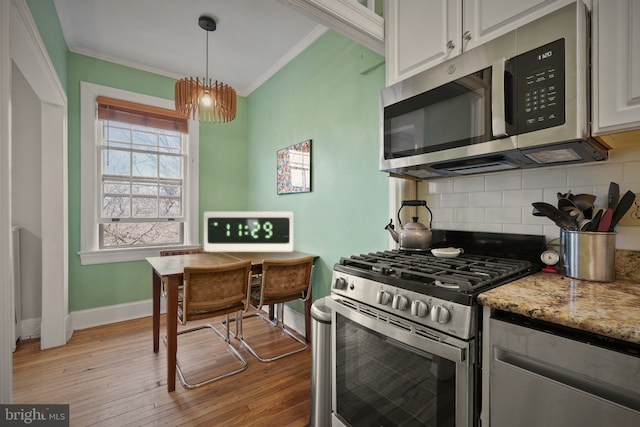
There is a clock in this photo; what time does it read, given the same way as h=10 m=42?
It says h=11 m=29
